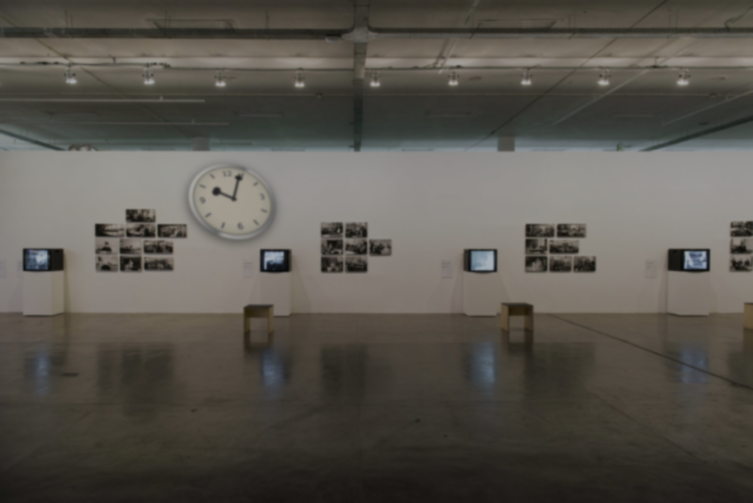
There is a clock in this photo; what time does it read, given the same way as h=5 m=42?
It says h=10 m=4
